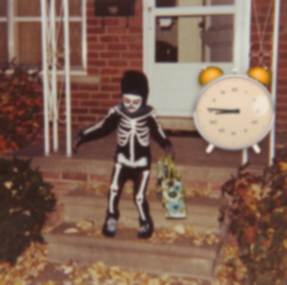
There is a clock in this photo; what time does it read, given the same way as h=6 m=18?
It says h=8 m=46
